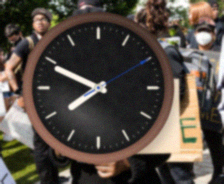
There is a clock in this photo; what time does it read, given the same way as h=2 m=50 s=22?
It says h=7 m=49 s=10
